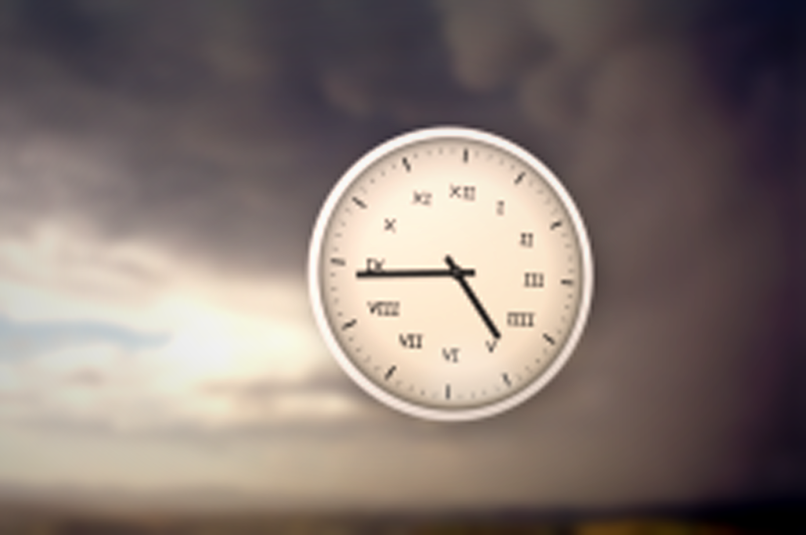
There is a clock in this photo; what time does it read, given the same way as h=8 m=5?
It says h=4 m=44
